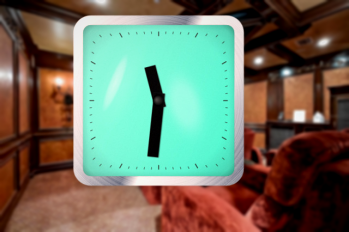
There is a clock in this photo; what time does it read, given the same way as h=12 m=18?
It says h=11 m=31
